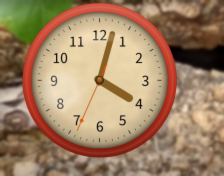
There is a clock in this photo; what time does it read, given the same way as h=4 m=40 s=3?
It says h=4 m=2 s=34
